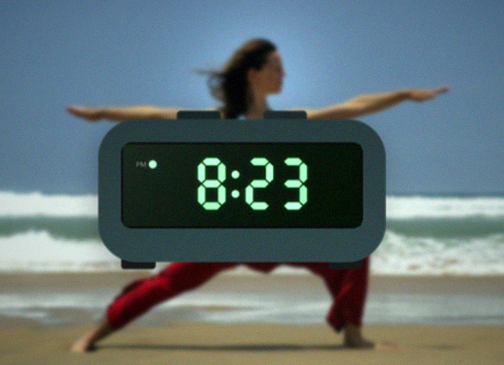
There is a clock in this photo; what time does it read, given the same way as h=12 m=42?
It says h=8 m=23
